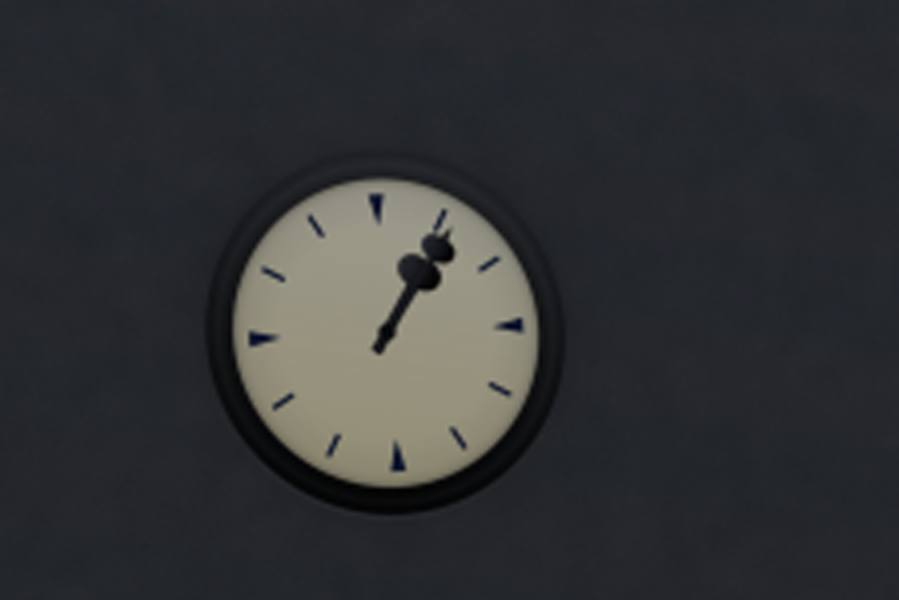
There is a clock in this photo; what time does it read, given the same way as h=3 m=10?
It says h=1 m=6
